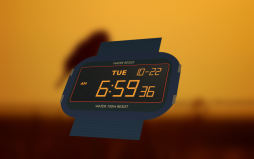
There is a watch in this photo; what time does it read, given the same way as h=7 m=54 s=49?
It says h=6 m=59 s=36
